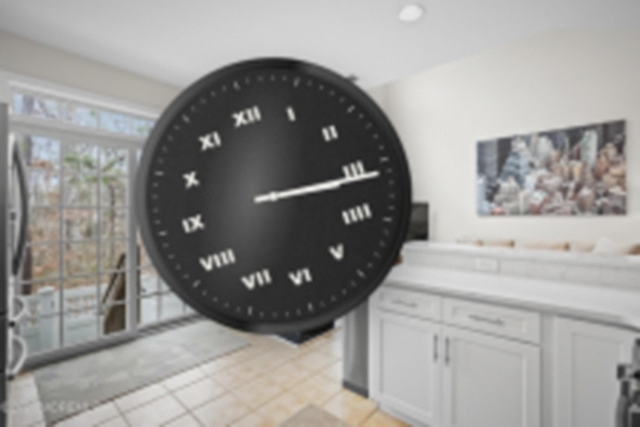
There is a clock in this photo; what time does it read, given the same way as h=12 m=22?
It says h=3 m=16
